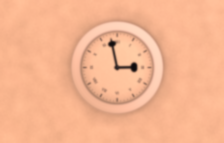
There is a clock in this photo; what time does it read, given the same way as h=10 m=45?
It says h=2 m=58
